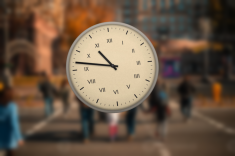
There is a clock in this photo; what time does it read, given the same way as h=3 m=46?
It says h=10 m=47
